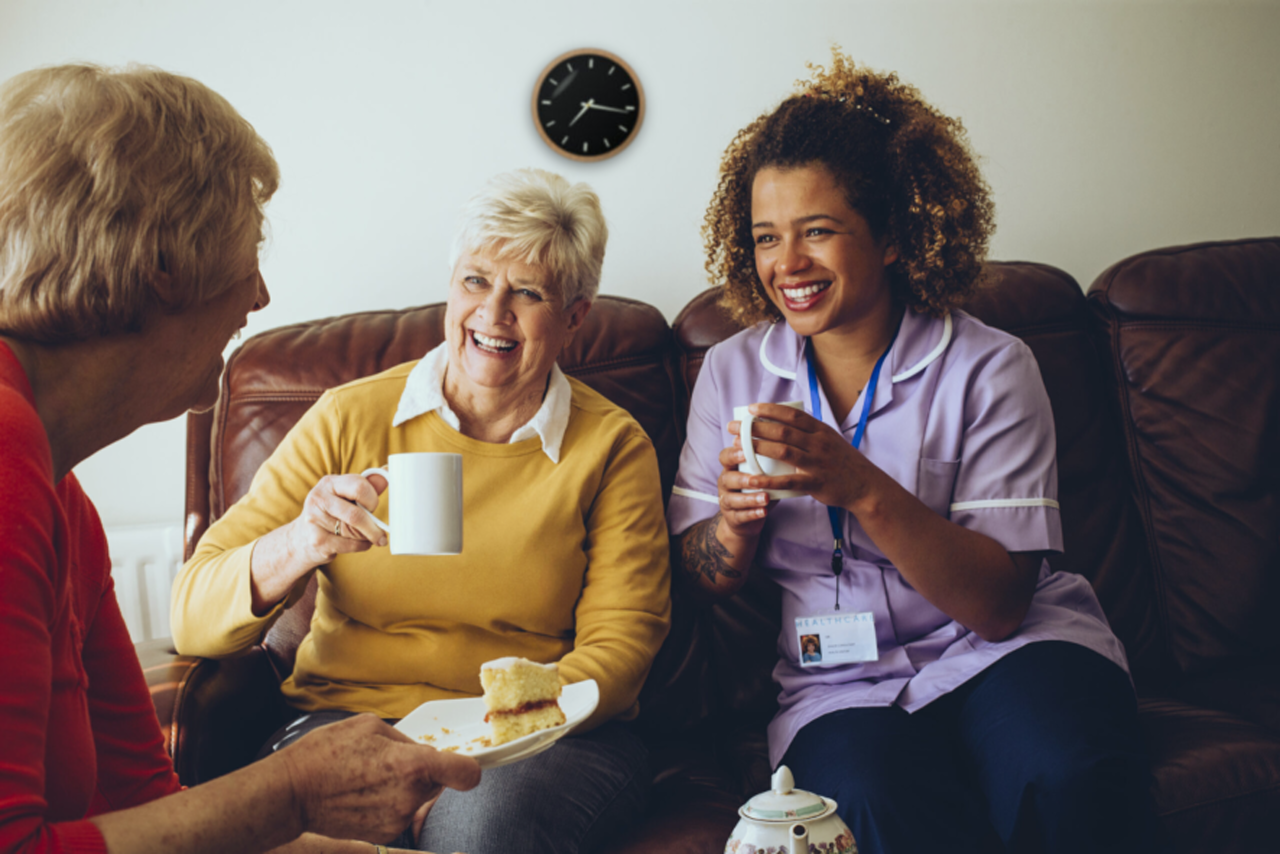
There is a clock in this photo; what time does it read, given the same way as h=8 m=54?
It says h=7 m=16
